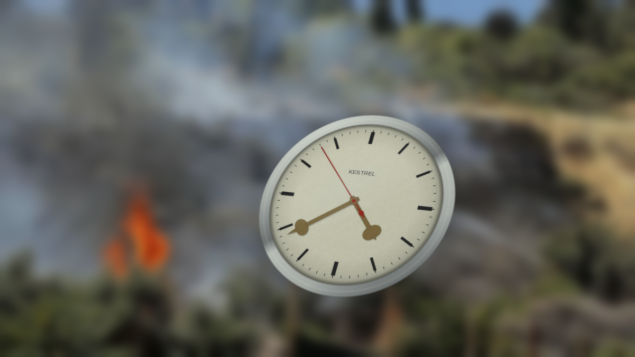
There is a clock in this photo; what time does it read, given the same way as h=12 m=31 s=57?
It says h=4 m=38 s=53
